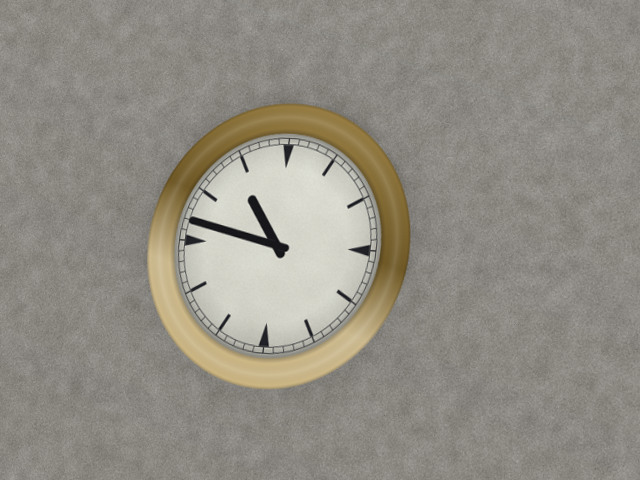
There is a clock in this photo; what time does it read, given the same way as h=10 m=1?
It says h=10 m=47
